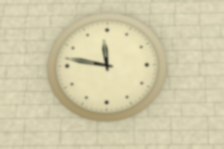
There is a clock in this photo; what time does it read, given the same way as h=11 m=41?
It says h=11 m=47
